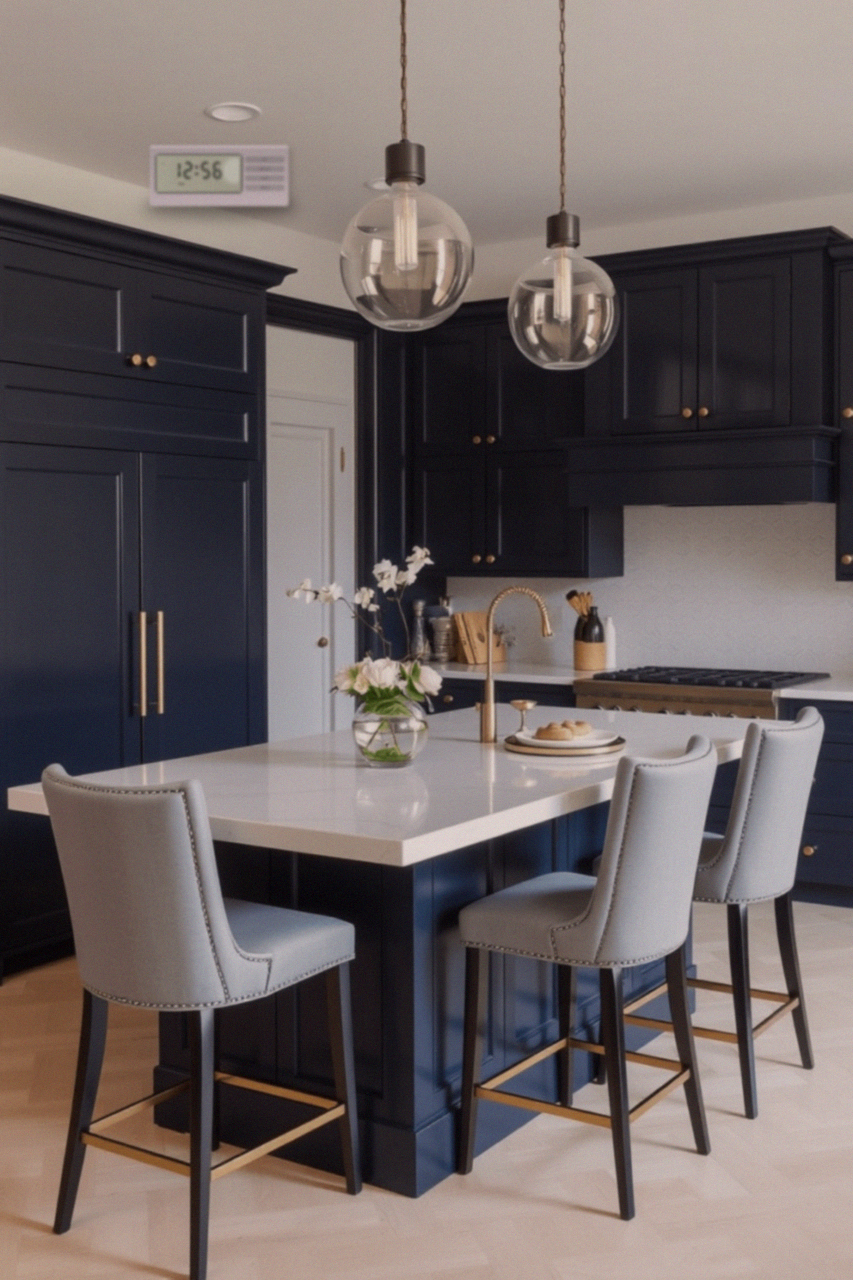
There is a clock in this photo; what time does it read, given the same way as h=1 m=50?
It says h=12 m=56
